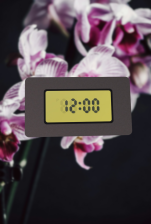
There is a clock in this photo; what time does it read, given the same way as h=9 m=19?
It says h=12 m=0
